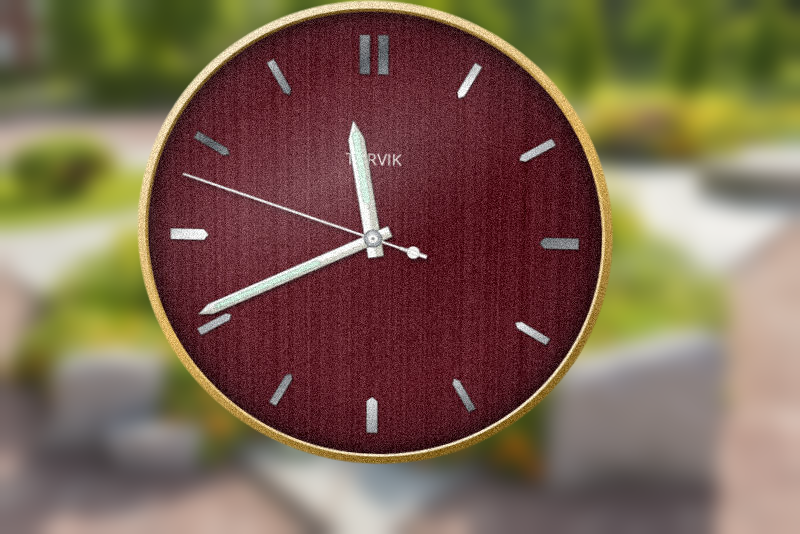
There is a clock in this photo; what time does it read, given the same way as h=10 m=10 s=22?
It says h=11 m=40 s=48
